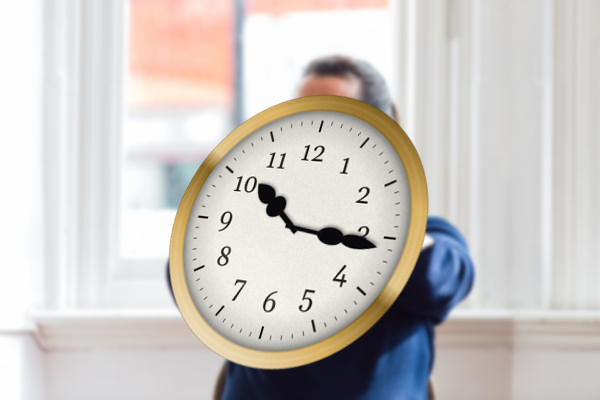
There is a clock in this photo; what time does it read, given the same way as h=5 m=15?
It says h=10 m=16
